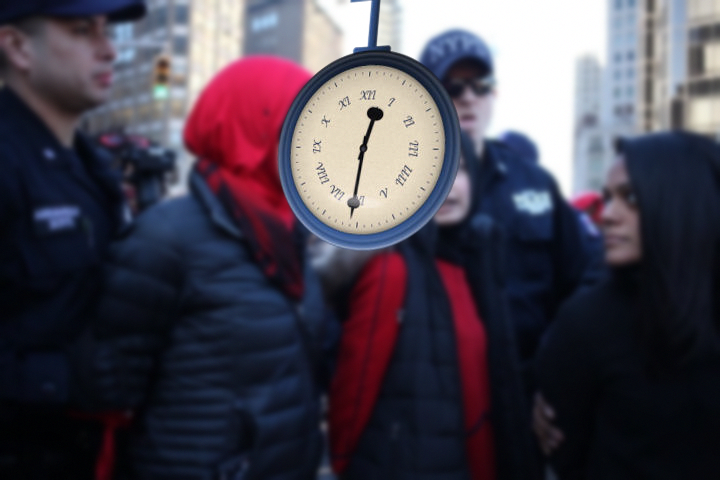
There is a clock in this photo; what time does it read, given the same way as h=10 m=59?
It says h=12 m=31
